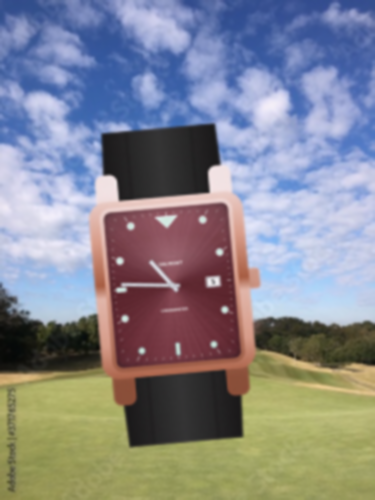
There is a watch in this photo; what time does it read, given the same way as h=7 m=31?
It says h=10 m=46
